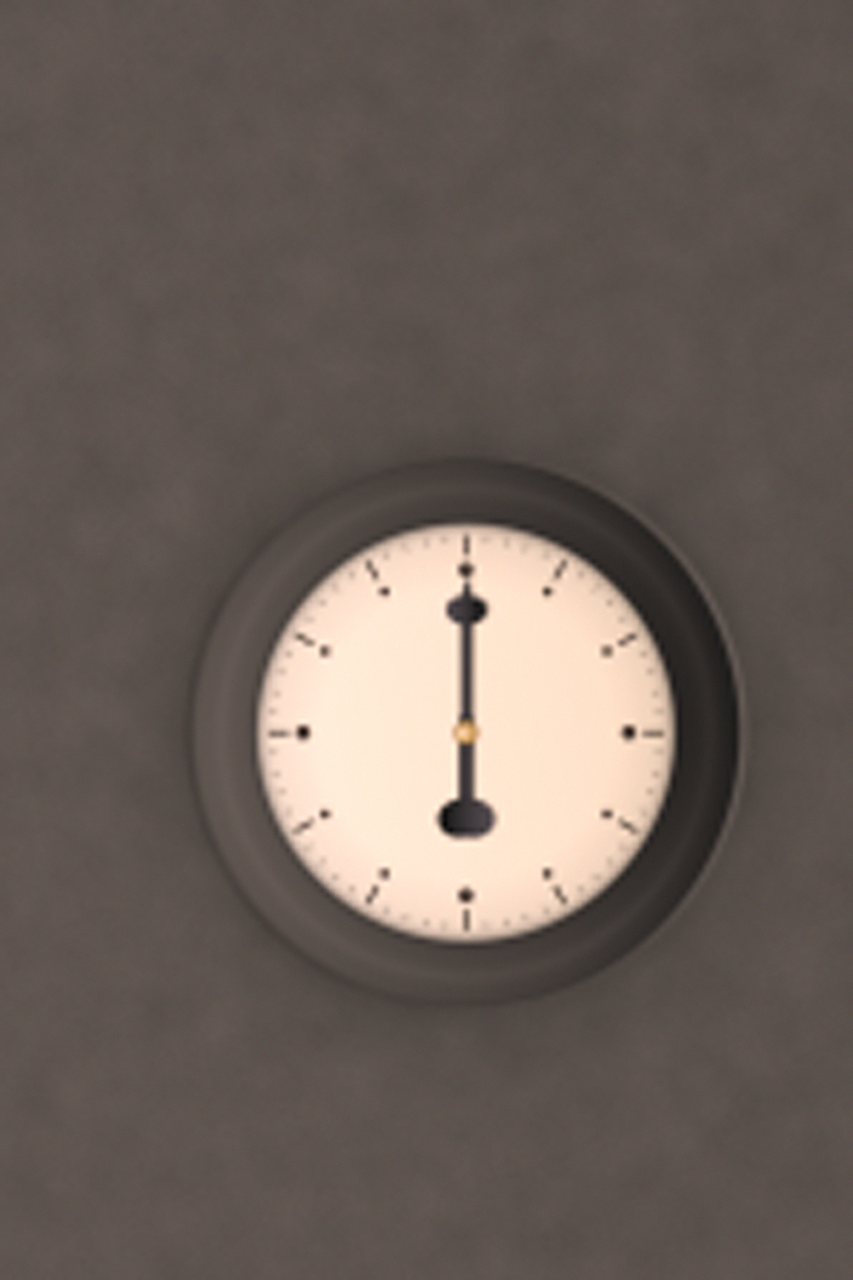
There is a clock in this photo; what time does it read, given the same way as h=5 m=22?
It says h=6 m=0
